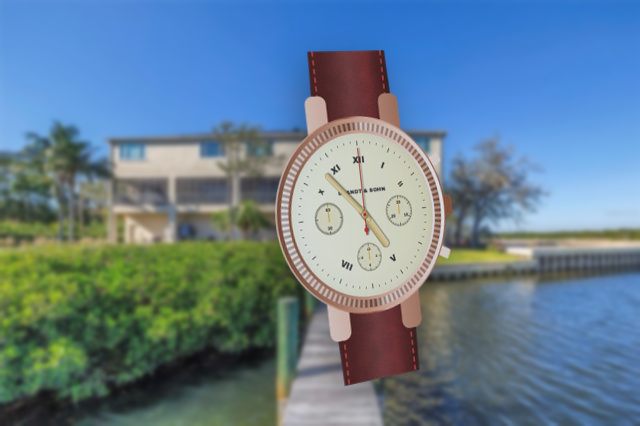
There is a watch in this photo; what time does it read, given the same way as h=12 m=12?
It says h=4 m=53
